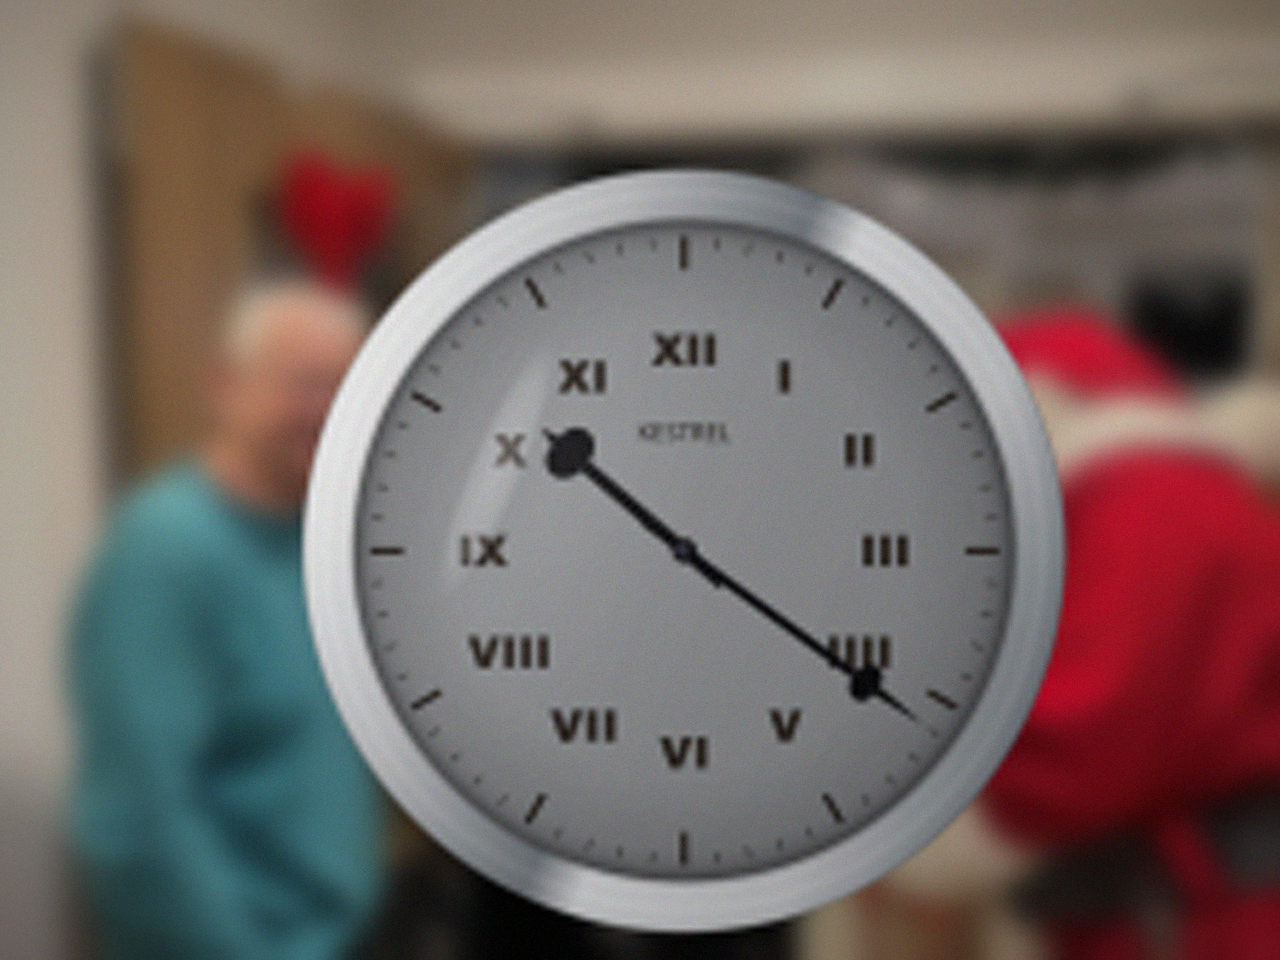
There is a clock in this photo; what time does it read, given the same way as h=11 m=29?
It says h=10 m=21
